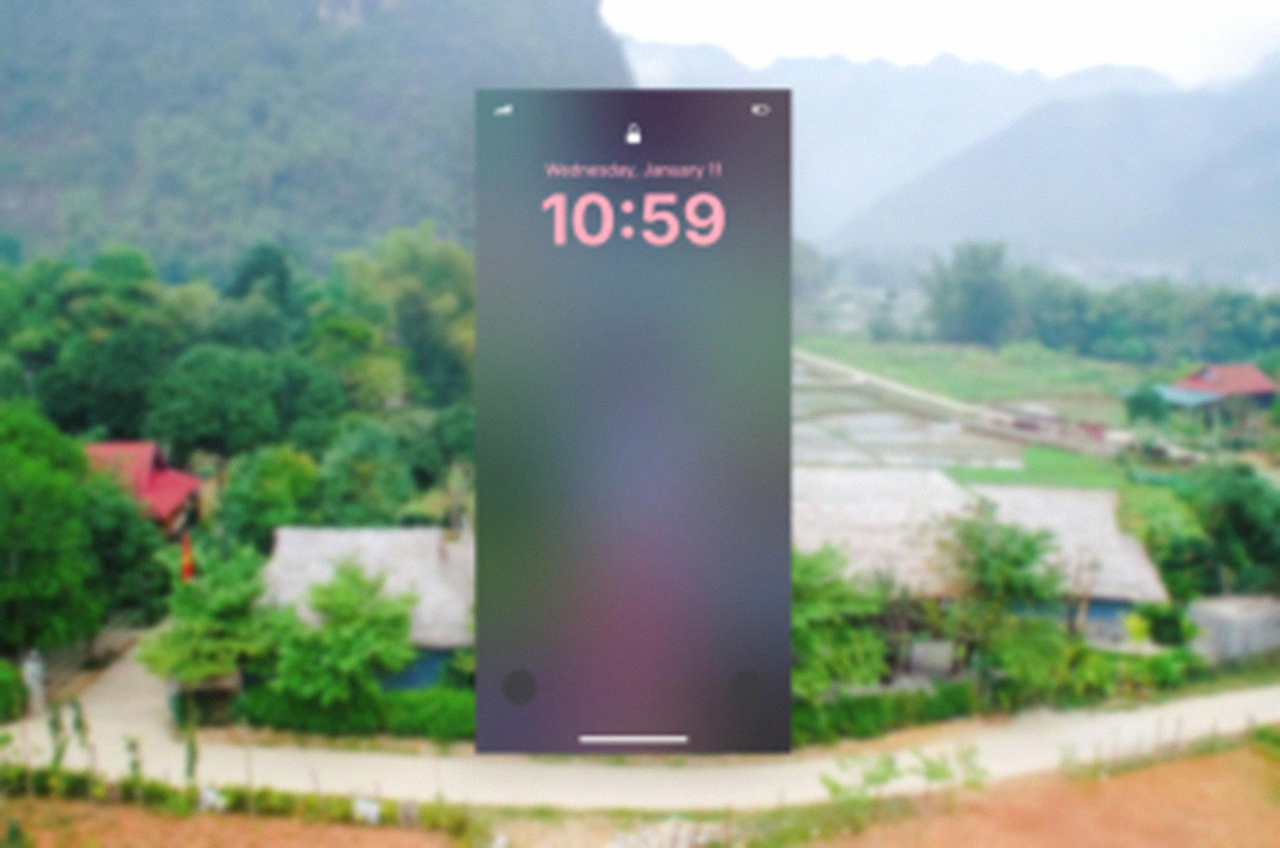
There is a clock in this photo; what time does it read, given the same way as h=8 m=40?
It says h=10 m=59
